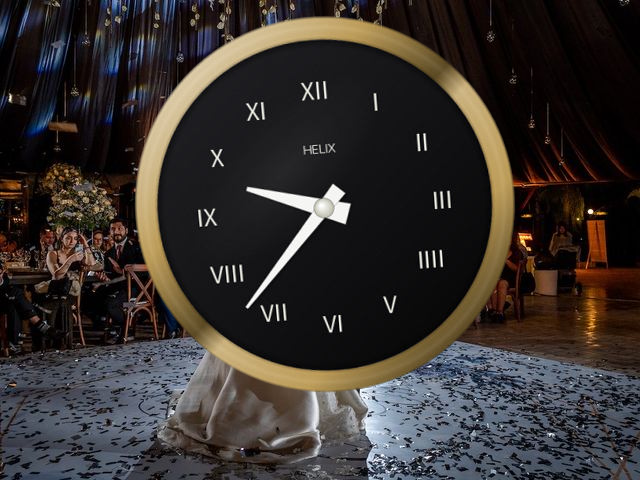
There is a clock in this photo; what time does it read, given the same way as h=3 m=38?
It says h=9 m=37
